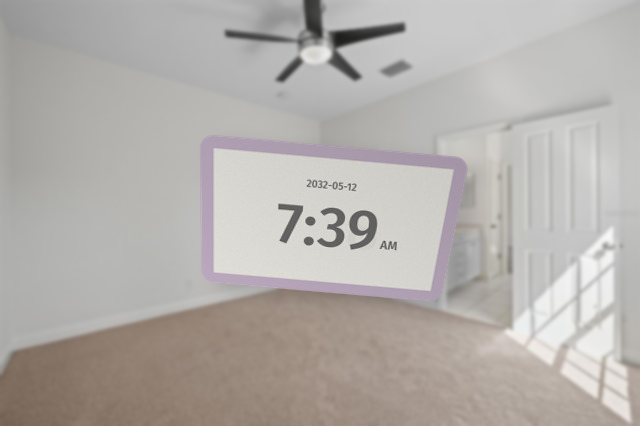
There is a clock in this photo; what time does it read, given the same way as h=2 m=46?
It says h=7 m=39
